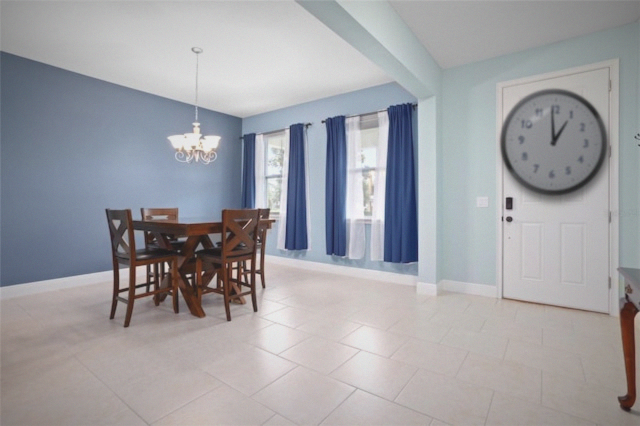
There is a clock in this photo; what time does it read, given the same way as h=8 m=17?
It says h=12 m=59
